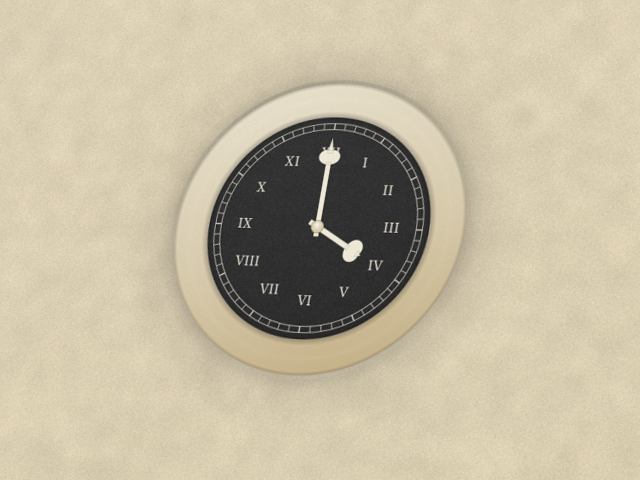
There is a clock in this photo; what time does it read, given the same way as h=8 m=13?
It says h=4 m=0
